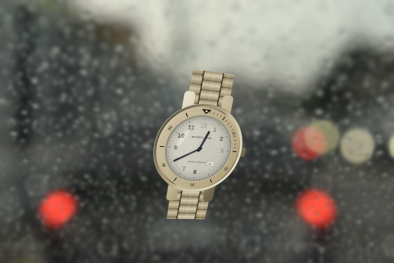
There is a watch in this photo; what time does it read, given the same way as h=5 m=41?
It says h=12 m=40
